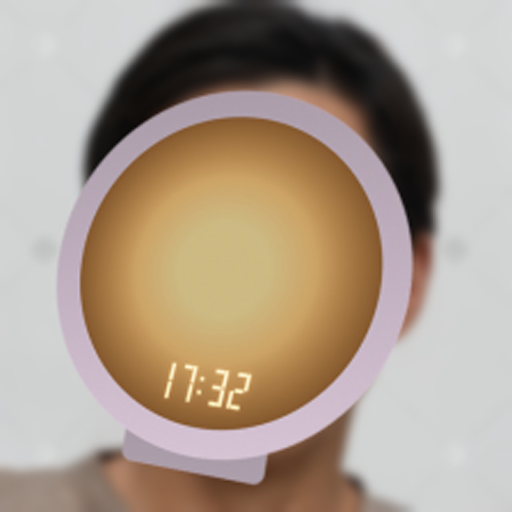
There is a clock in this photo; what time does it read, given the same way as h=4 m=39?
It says h=17 m=32
